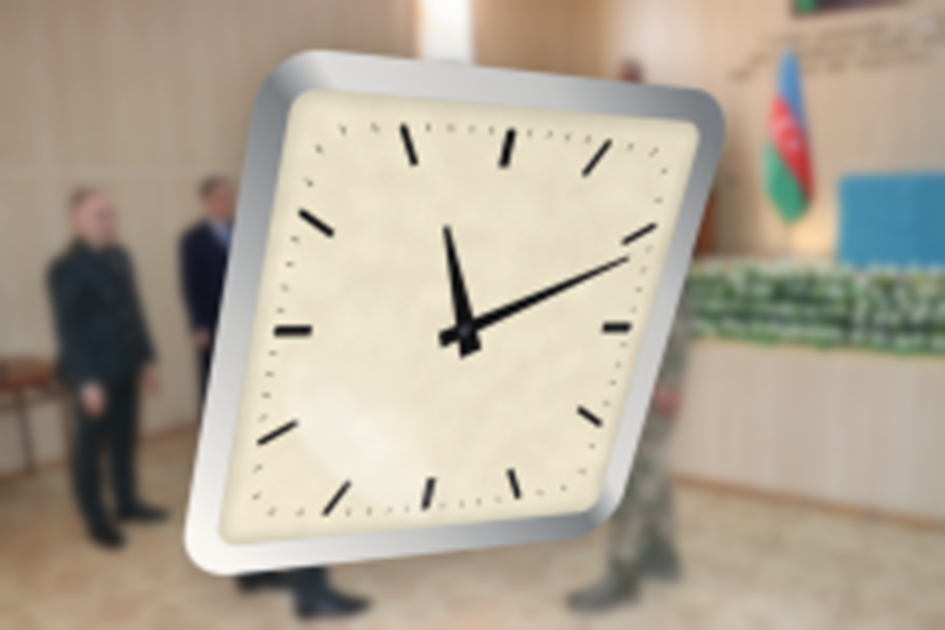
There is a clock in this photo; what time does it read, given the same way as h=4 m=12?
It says h=11 m=11
